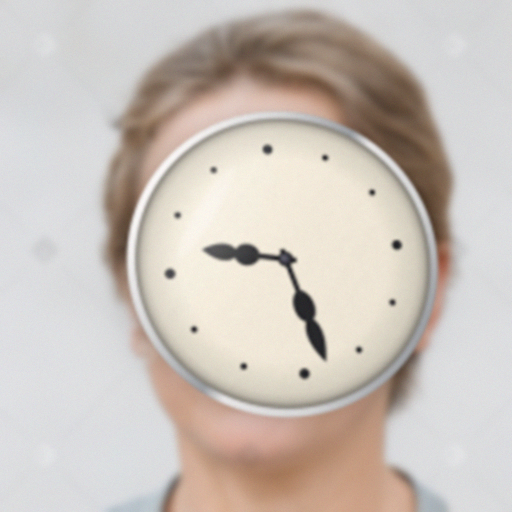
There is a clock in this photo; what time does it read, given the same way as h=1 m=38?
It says h=9 m=28
